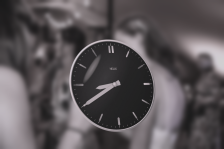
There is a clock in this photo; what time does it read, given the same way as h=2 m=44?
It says h=8 m=40
